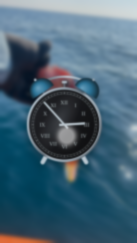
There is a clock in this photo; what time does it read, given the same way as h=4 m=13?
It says h=2 m=53
